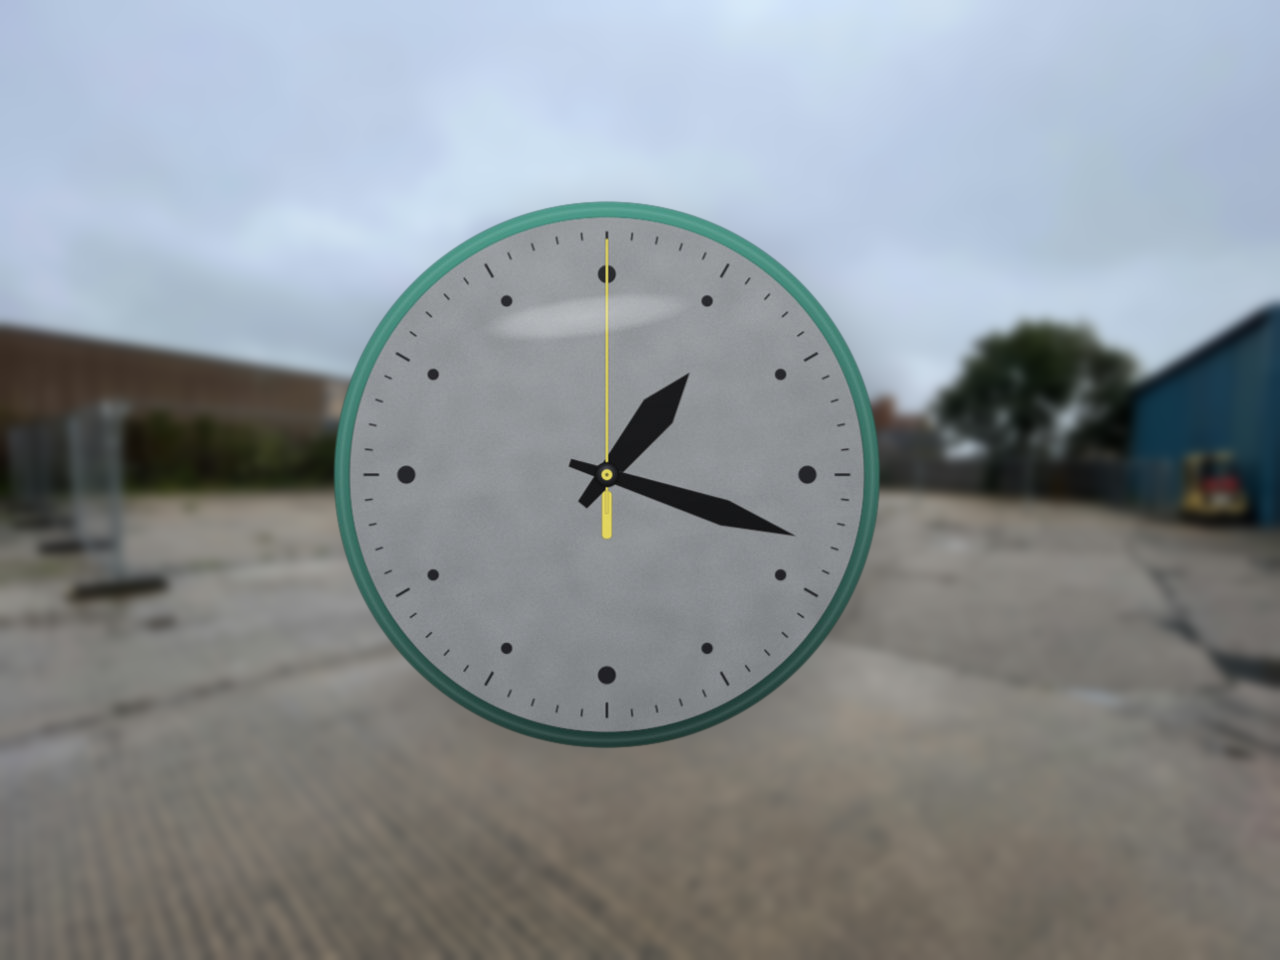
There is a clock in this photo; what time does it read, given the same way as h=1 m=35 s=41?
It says h=1 m=18 s=0
